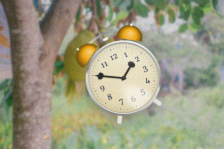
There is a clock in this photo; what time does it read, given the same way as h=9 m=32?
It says h=1 m=50
